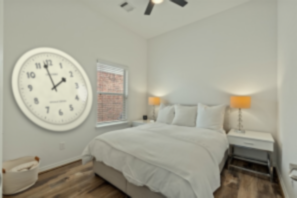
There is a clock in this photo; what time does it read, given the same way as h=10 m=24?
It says h=1 m=58
